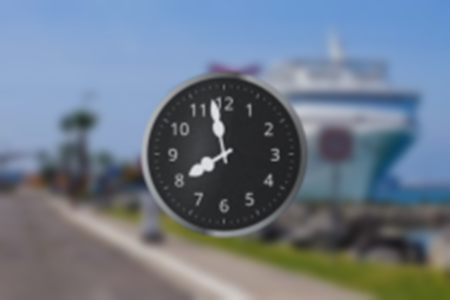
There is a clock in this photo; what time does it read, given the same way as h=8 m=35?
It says h=7 m=58
